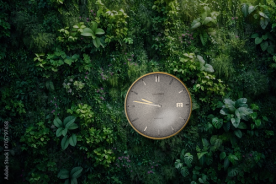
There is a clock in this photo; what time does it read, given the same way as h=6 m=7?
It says h=9 m=47
